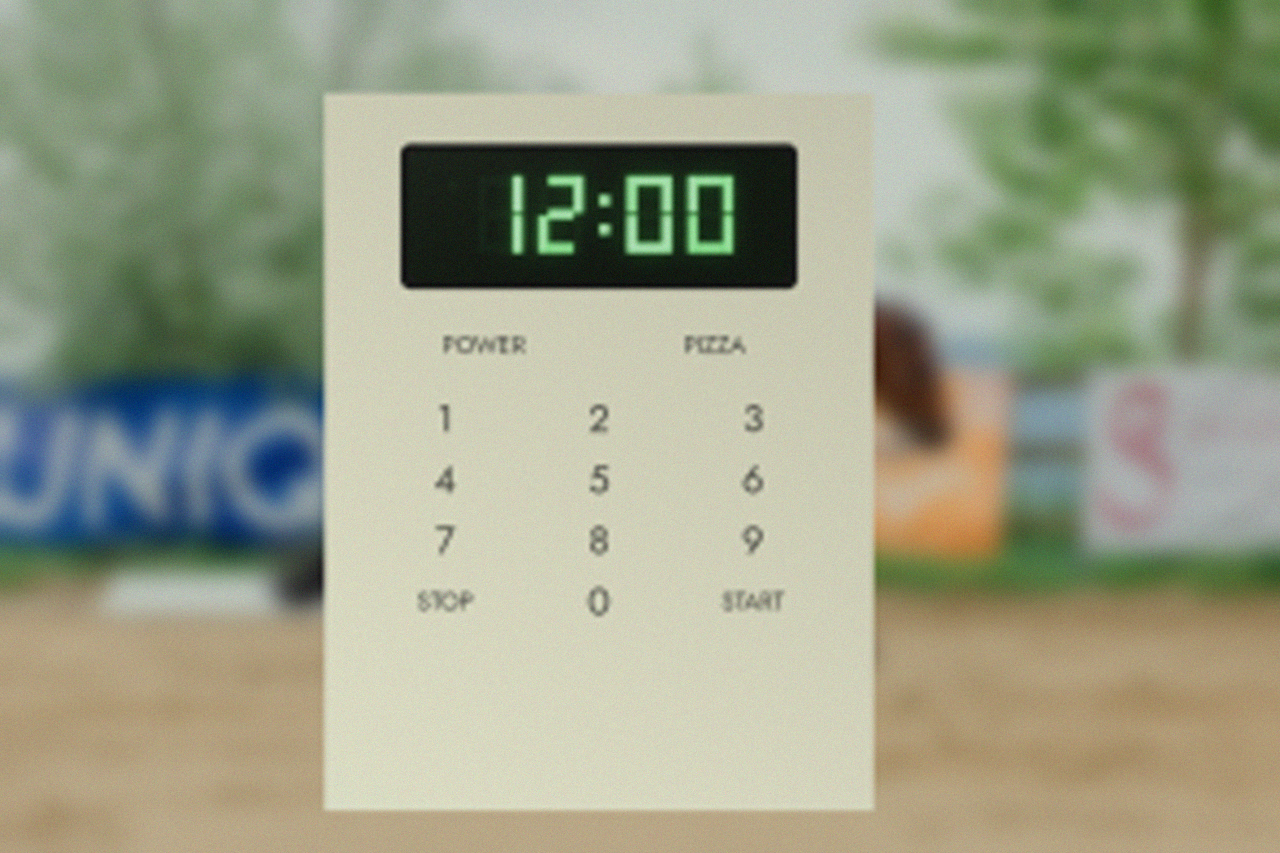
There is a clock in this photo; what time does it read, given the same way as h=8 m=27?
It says h=12 m=0
